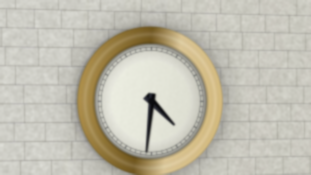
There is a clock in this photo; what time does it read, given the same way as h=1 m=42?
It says h=4 m=31
